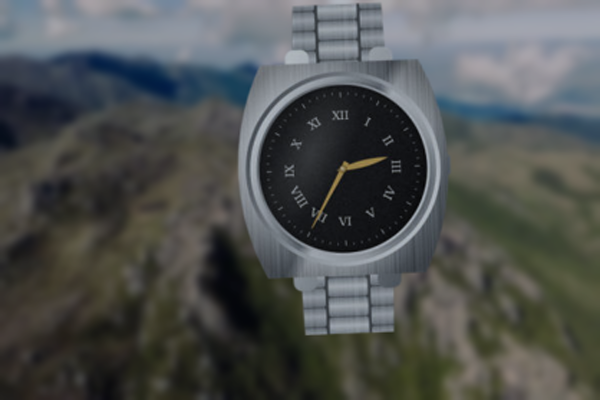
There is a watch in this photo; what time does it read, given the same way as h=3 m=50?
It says h=2 m=35
